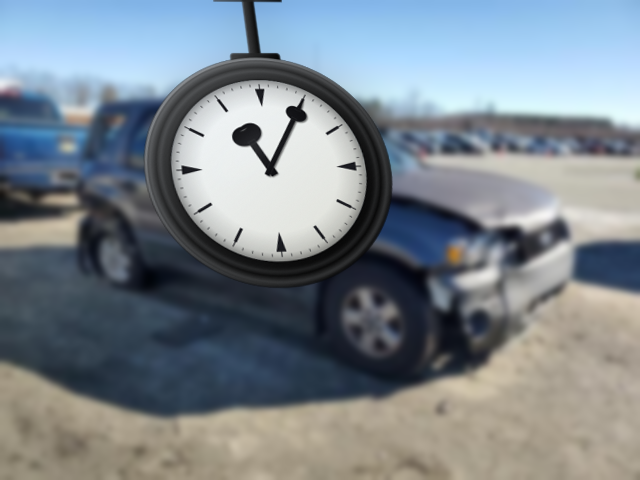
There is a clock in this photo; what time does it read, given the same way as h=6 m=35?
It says h=11 m=5
